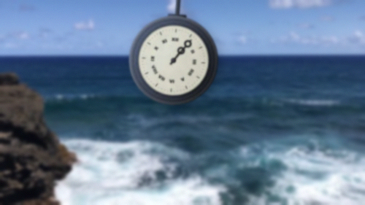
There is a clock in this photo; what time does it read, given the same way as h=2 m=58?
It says h=1 m=6
